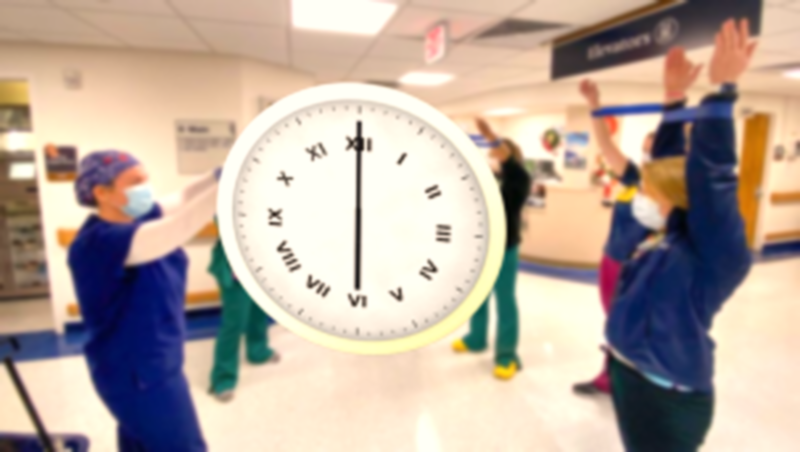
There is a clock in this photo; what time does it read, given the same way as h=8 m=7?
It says h=6 m=0
